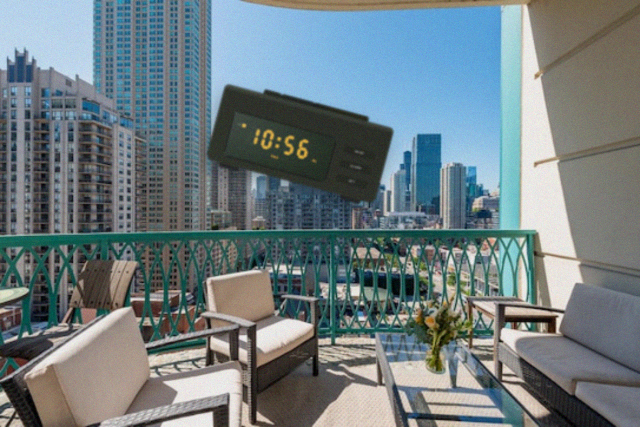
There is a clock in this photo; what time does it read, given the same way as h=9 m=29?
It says h=10 m=56
